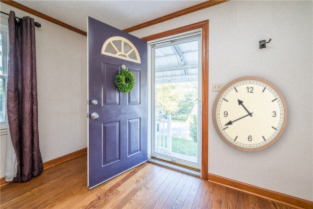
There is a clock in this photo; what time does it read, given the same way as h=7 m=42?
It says h=10 m=41
